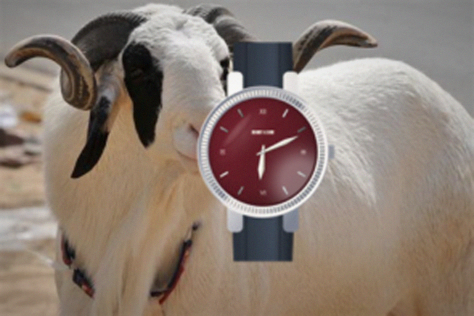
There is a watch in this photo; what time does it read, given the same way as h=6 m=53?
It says h=6 m=11
